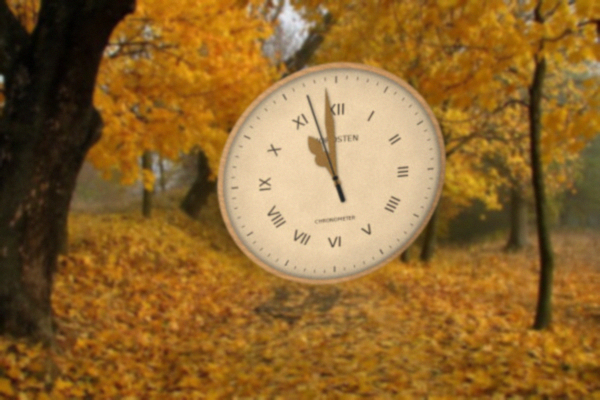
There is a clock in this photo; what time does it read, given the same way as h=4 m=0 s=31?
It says h=10 m=58 s=57
